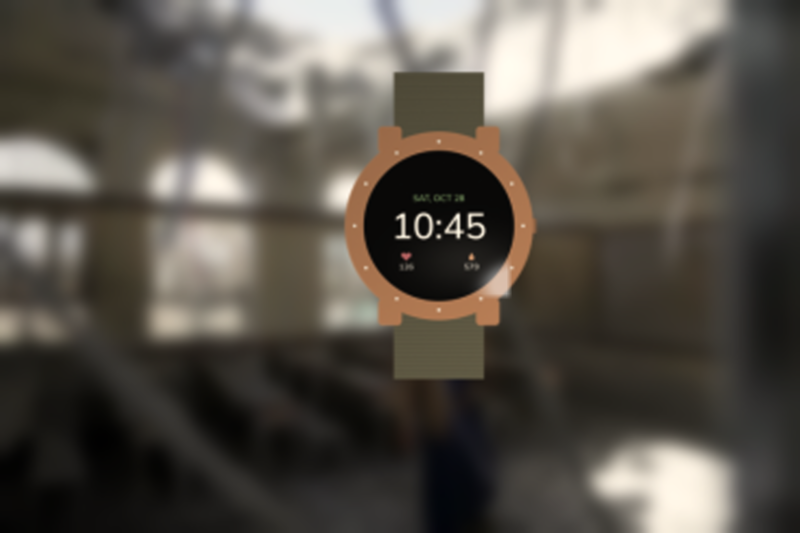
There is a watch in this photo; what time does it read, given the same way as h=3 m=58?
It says h=10 m=45
